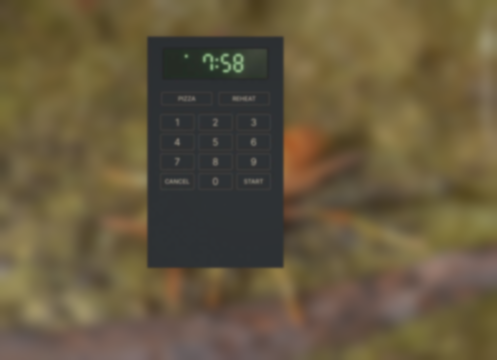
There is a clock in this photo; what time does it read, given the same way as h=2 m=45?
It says h=7 m=58
